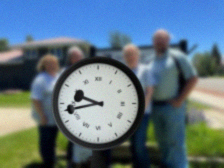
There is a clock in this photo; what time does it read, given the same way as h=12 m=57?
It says h=9 m=43
